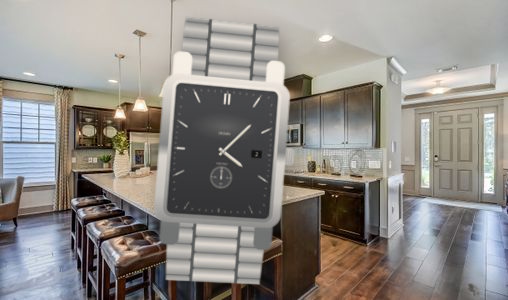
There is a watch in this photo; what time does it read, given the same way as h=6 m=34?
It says h=4 m=7
